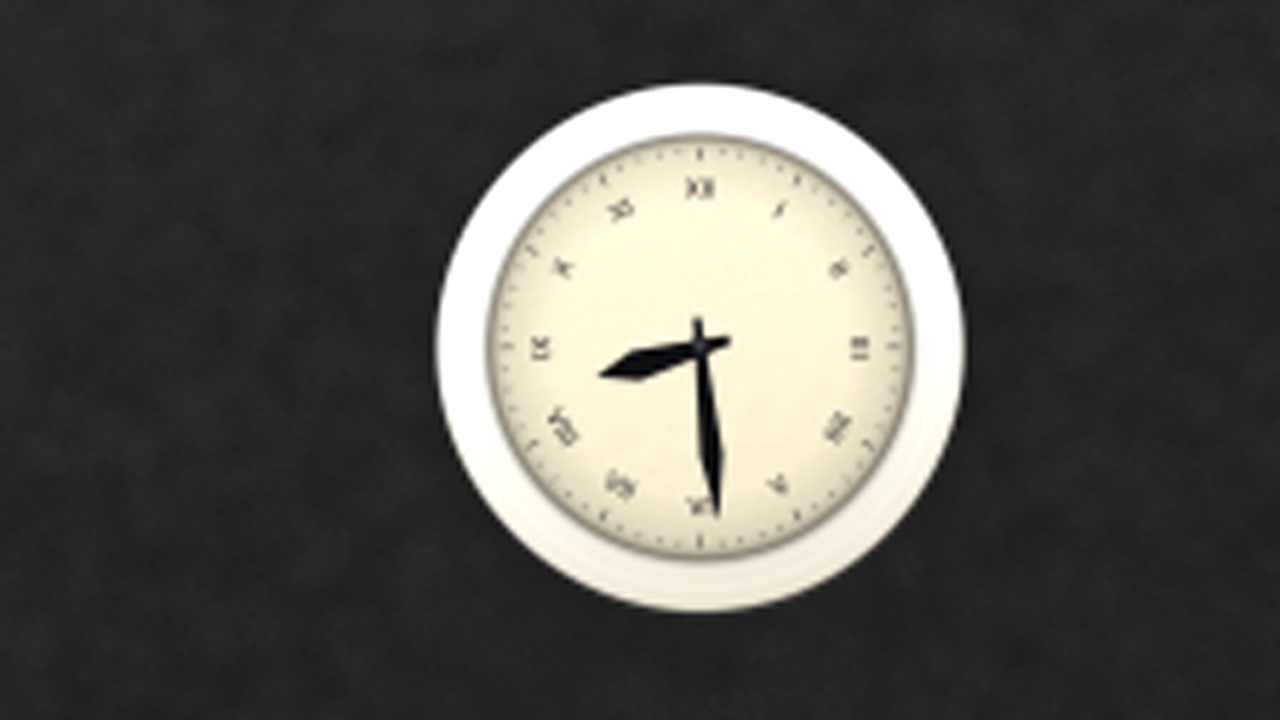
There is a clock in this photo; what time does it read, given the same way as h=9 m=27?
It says h=8 m=29
